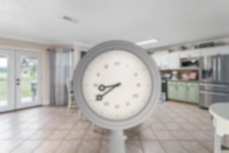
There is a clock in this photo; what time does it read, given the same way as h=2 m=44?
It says h=8 m=39
